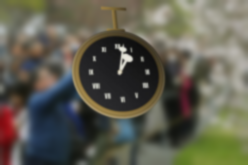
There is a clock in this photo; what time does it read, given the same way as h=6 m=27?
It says h=1 m=2
